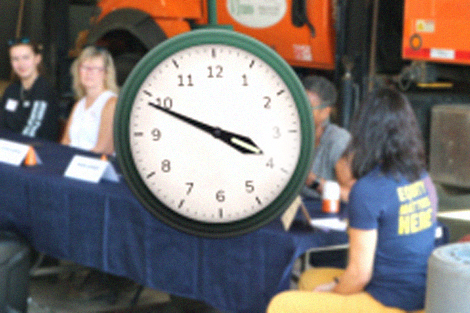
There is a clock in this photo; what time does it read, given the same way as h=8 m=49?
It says h=3 m=49
